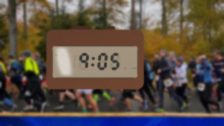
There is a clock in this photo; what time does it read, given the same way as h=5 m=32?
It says h=9 m=5
